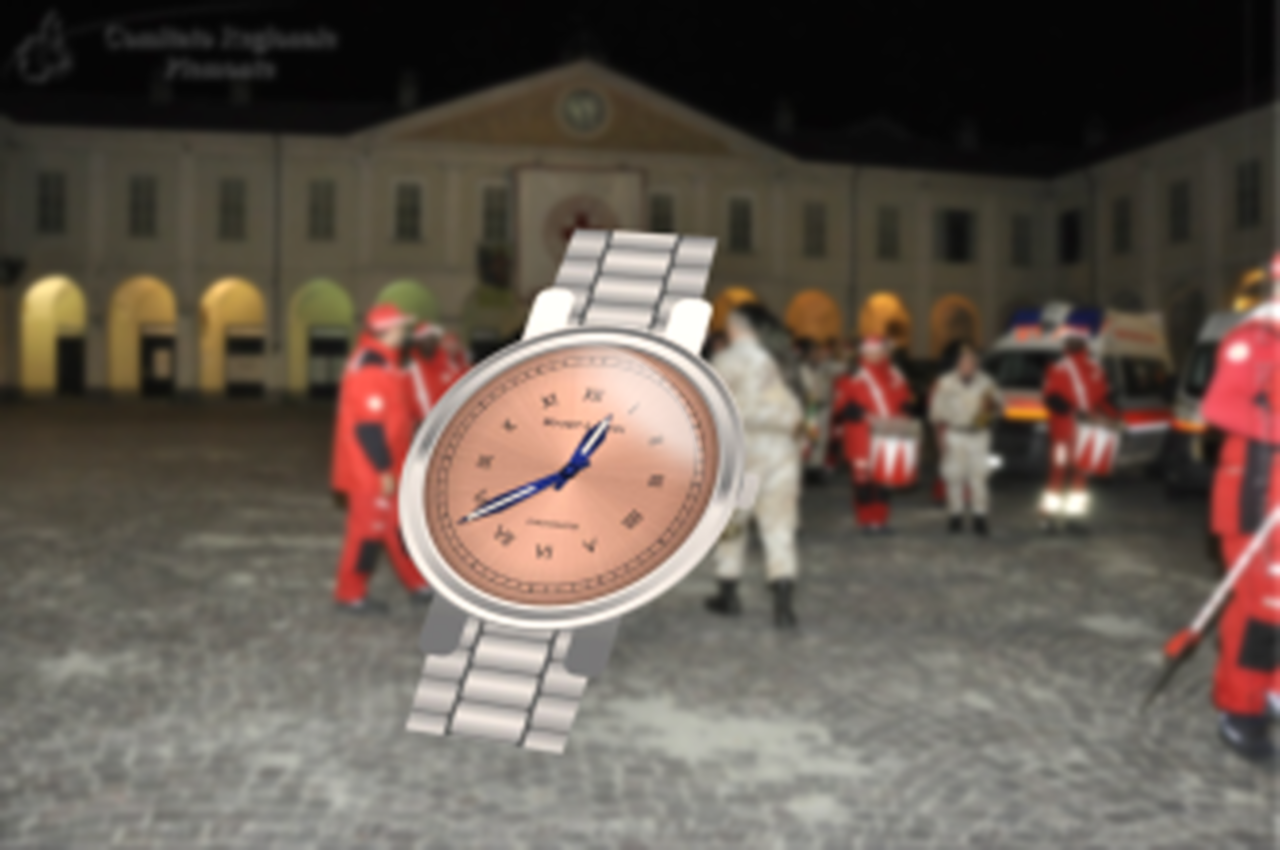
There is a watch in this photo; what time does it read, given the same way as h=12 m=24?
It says h=12 m=39
